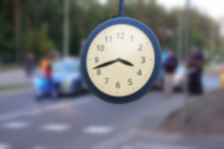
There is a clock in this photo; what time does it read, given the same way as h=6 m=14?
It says h=3 m=42
